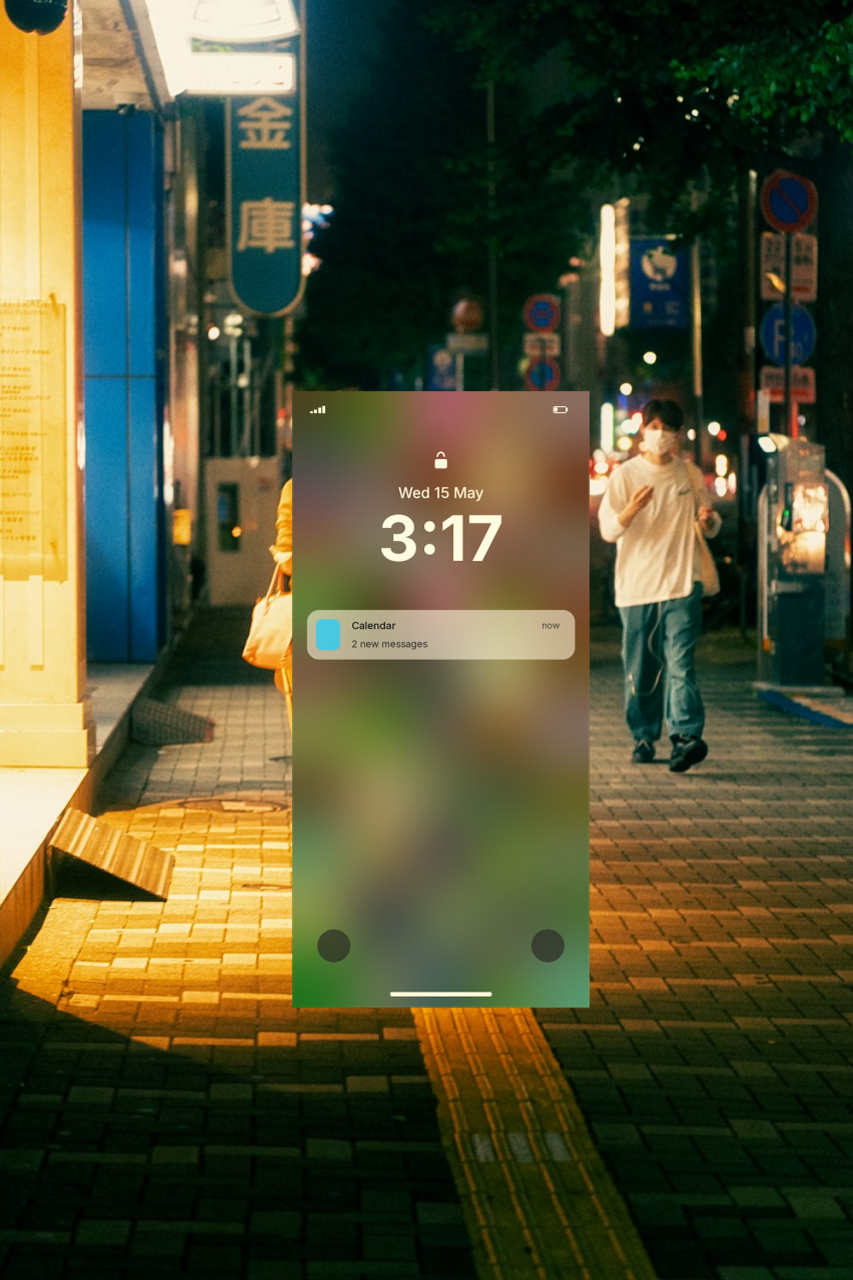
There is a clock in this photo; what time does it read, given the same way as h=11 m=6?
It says h=3 m=17
